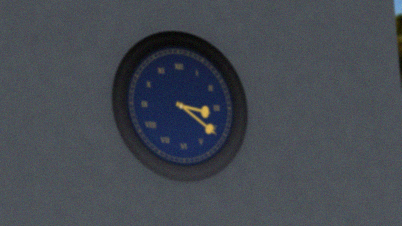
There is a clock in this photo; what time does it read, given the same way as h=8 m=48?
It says h=3 m=21
